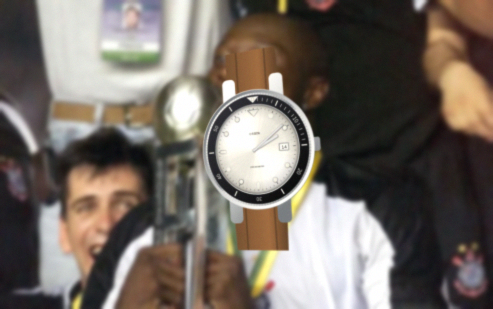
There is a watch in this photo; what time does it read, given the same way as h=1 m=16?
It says h=2 m=9
